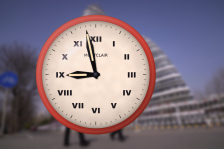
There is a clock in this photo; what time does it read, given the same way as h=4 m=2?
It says h=8 m=58
